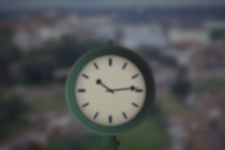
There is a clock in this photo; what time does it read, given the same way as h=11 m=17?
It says h=10 m=14
